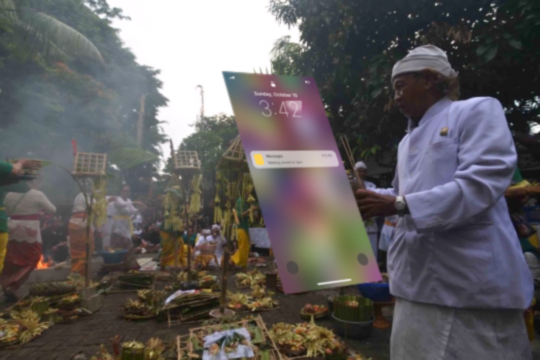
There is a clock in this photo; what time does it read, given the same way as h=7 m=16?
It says h=3 m=42
